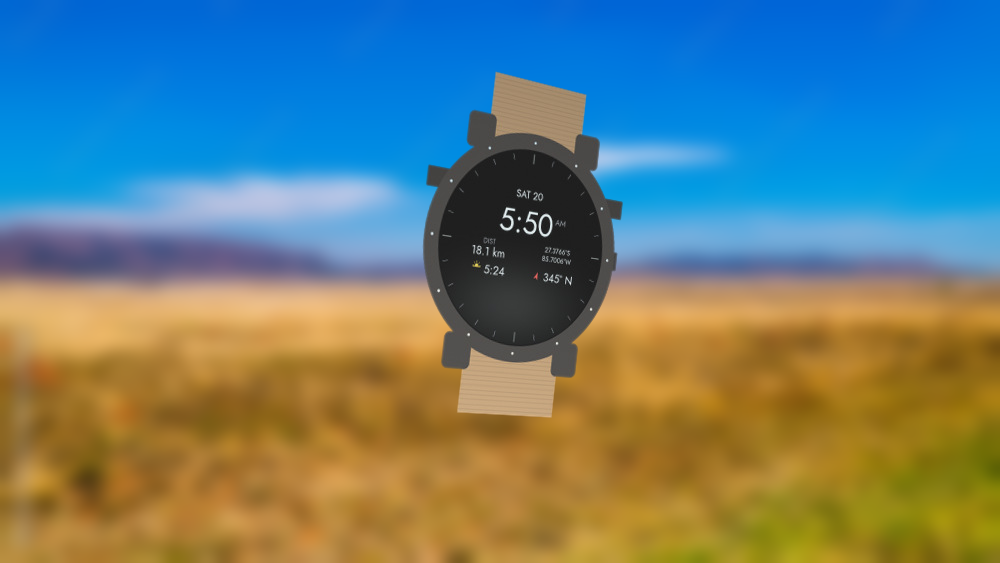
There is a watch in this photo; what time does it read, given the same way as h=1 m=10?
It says h=5 m=50
